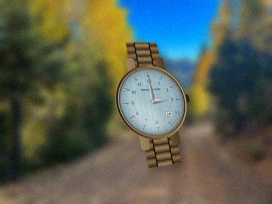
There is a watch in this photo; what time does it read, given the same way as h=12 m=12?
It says h=3 m=0
